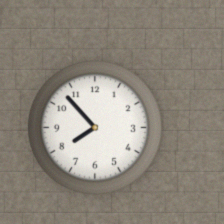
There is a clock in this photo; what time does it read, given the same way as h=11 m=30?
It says h=7 m=53
